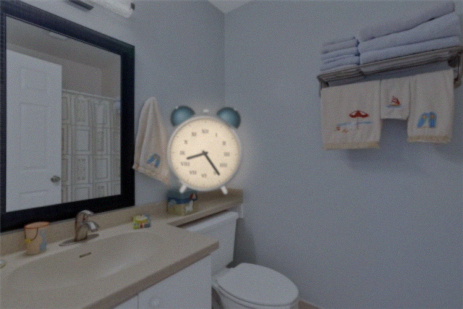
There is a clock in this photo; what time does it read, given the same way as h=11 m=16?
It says h=8 m=24
